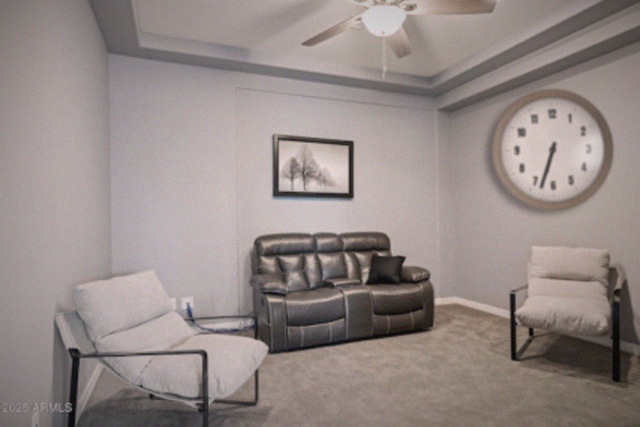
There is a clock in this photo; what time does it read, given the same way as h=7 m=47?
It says h=6 m=33
